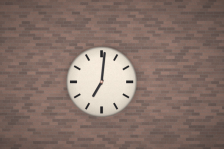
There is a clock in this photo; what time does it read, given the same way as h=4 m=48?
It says h=7 m=1
